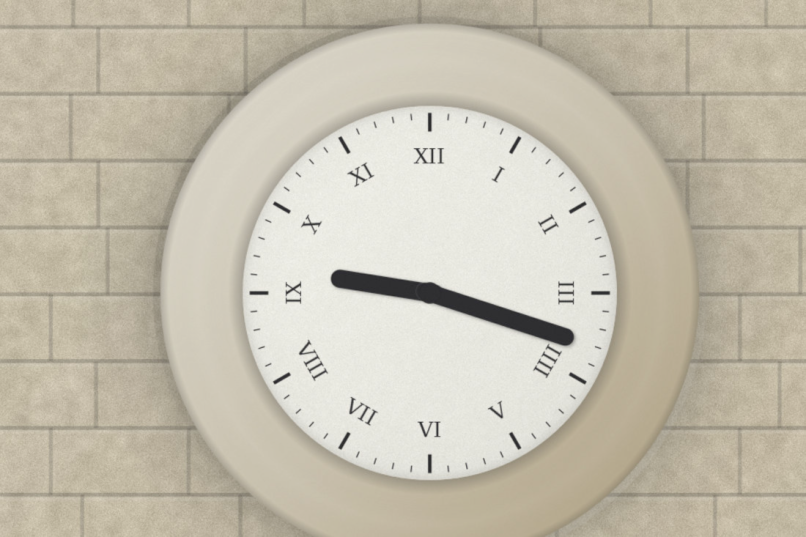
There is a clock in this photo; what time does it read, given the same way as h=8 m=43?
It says h=9 m=18
